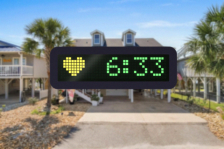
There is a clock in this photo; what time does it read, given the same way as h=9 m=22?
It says h=6 m=33
